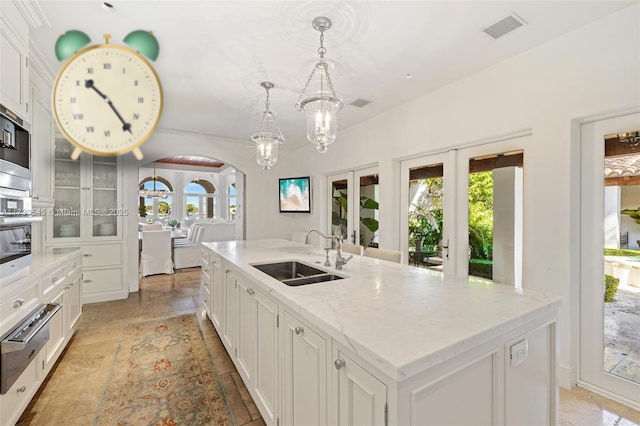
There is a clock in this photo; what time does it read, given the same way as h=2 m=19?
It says h=10 m=24
